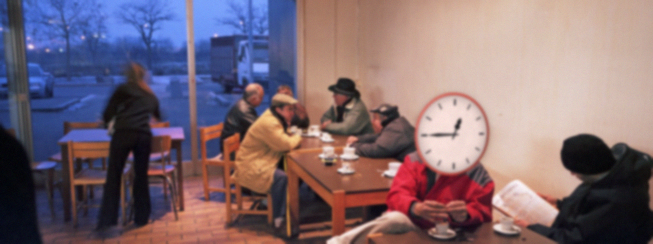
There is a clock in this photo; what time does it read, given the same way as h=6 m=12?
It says h=12 m=45
